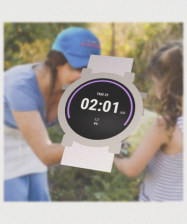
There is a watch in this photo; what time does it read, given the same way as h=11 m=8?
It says h=2 m=1
